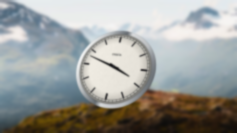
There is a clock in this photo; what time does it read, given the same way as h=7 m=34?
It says h=3 m=48
